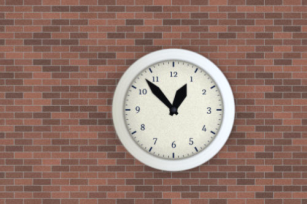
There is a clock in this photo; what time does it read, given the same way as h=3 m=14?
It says h=12 m=53
